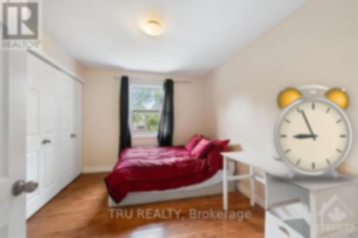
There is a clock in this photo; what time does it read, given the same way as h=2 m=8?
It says h=8 m=56
